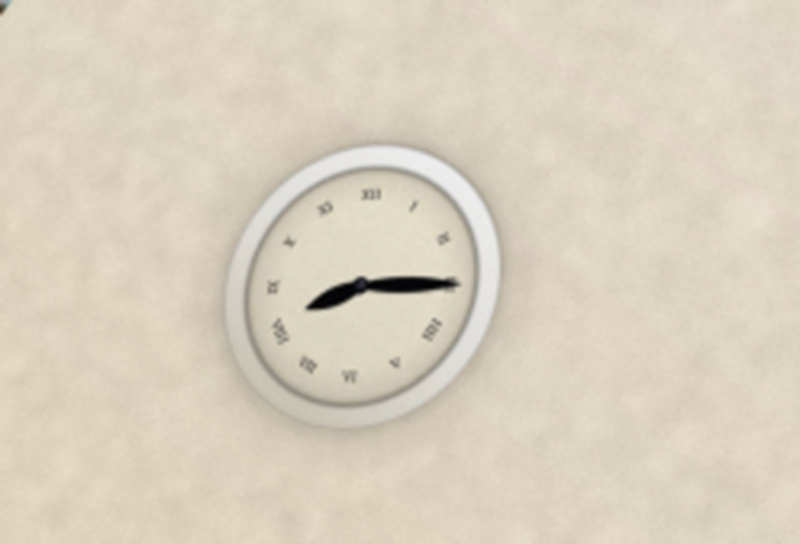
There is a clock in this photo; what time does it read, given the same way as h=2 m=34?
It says h=8 m=15
